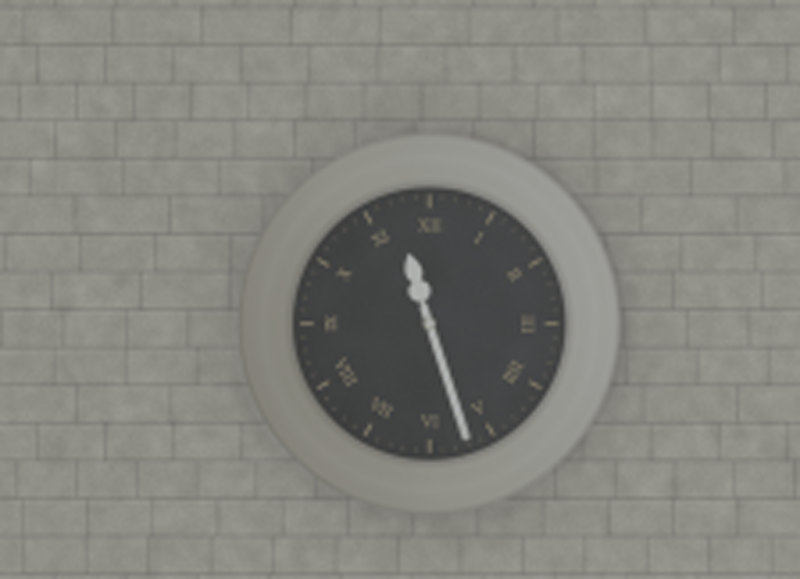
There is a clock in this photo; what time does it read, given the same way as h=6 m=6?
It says h=11 m=27
